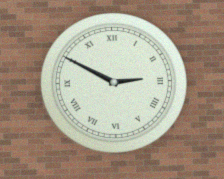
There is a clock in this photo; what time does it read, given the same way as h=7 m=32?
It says h=2 m=50
